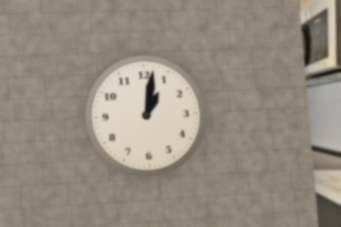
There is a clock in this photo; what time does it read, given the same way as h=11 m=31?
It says h=1 m=2
